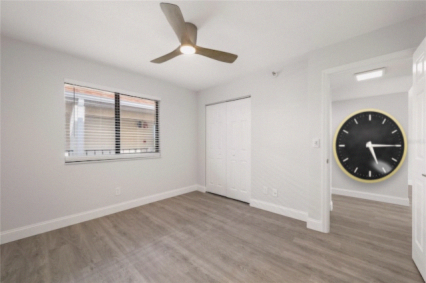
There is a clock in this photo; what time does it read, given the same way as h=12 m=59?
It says h=5 m=15
